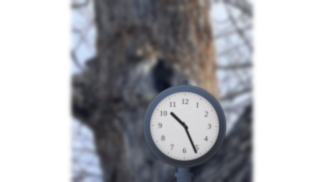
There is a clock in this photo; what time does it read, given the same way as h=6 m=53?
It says h=10 m=26
